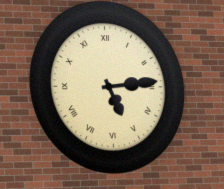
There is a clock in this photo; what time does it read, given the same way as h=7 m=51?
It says h=5 m=14
